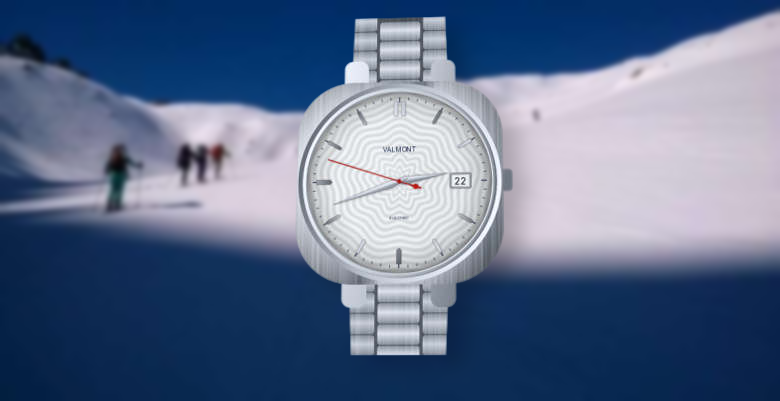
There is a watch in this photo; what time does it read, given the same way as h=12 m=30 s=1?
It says h=2 m=41 s=48
